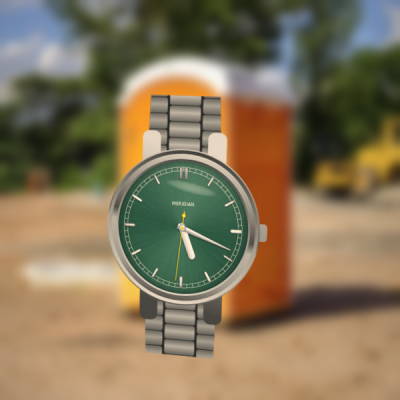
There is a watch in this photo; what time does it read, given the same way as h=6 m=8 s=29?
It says h=5 m=18 s=31
